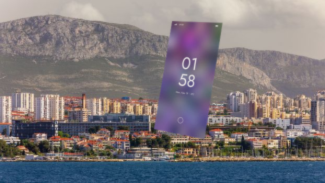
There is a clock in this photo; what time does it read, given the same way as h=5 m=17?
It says h=1 m=58
